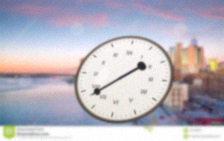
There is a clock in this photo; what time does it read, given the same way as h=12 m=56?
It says h=1 m=38
